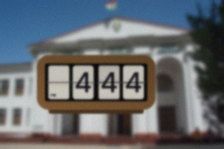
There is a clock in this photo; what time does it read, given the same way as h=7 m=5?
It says h=4 m=44
